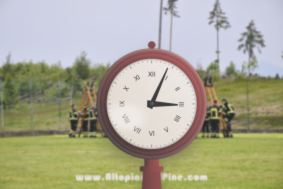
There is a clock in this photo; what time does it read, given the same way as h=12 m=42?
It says h=3 m=4
